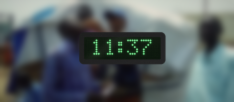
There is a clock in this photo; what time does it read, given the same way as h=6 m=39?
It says h=11 m=37
